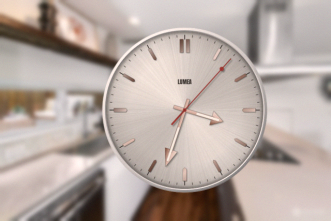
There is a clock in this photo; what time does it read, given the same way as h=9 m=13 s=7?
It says h=3 m=33 s=7
